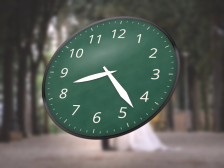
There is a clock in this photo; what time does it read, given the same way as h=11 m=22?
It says h=8 m=23
